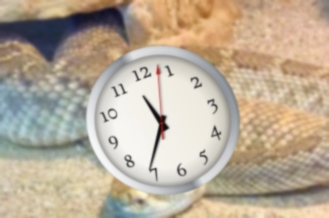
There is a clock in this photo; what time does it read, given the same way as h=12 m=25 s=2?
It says h=11 m=36 s=3
